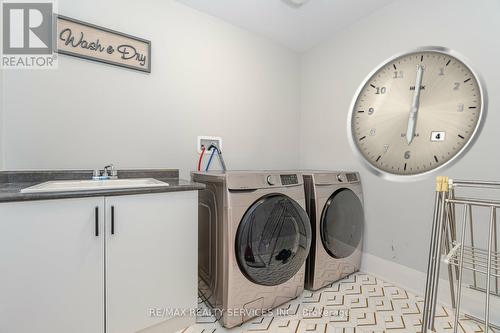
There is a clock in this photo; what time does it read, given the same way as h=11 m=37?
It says h=6 m=0
